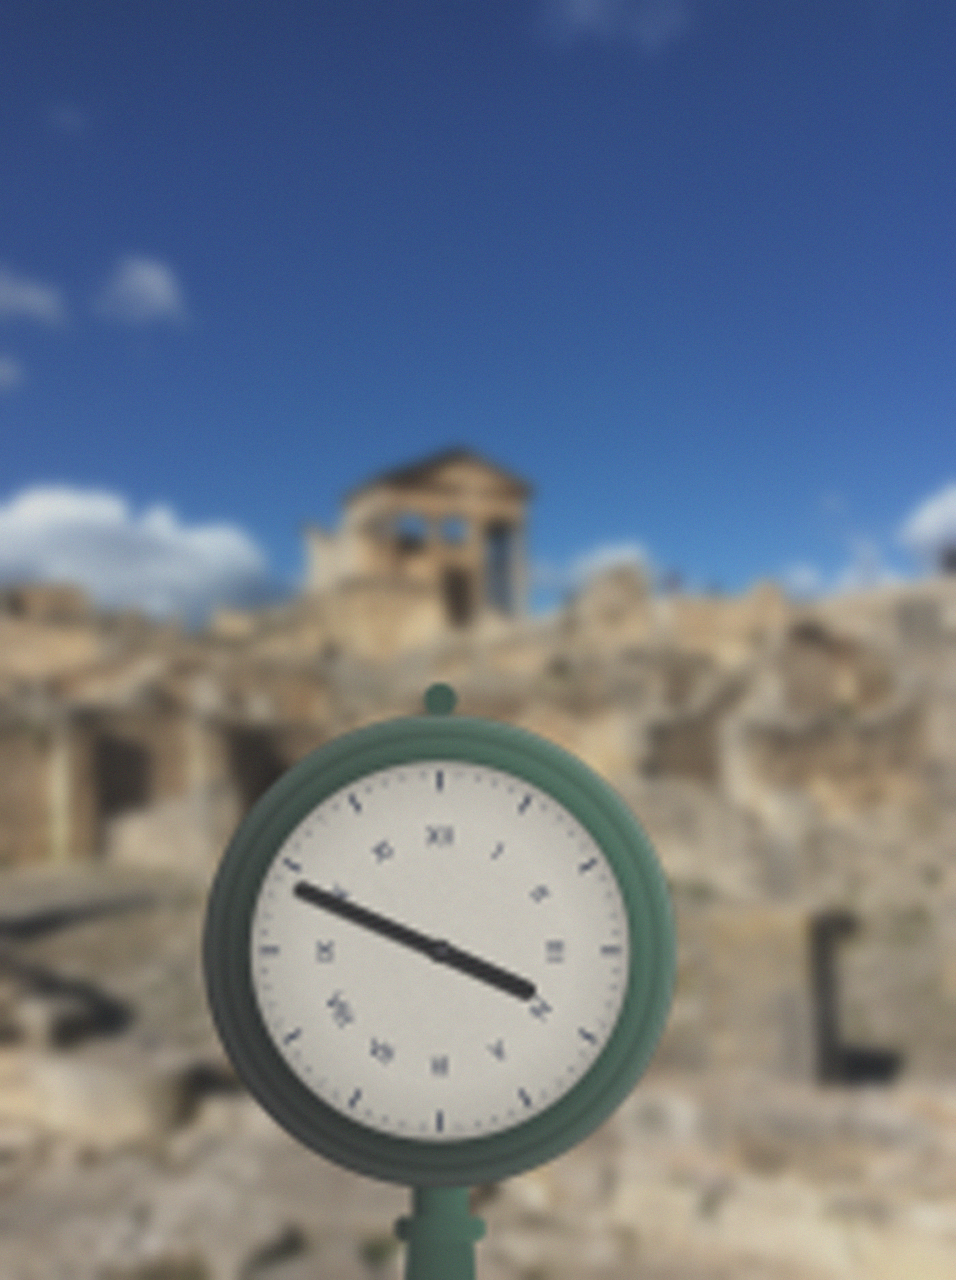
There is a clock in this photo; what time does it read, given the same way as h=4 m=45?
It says h=3 m=49
